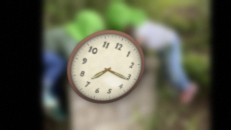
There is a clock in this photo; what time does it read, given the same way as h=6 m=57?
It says h=7 m=16
